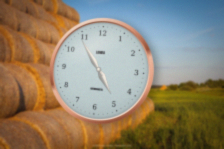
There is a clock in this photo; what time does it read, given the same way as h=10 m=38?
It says h=4 m=54
